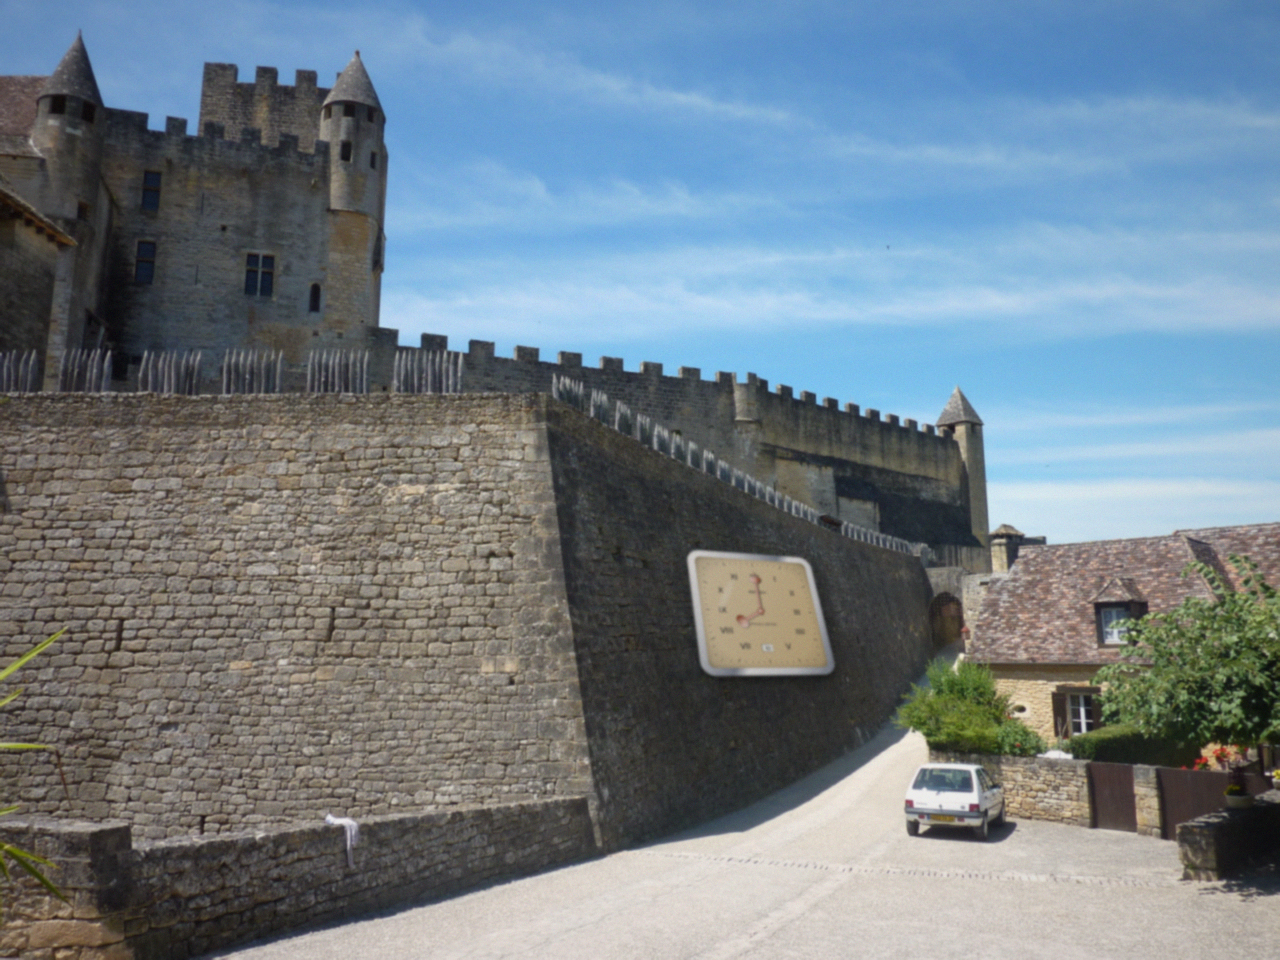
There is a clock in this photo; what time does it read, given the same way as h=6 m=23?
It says h=8 m=0
